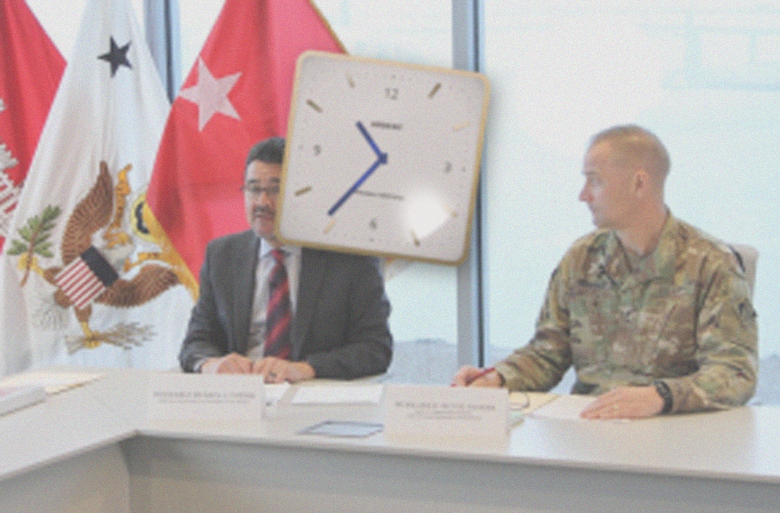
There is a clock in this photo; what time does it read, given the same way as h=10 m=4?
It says h=10 m=36
